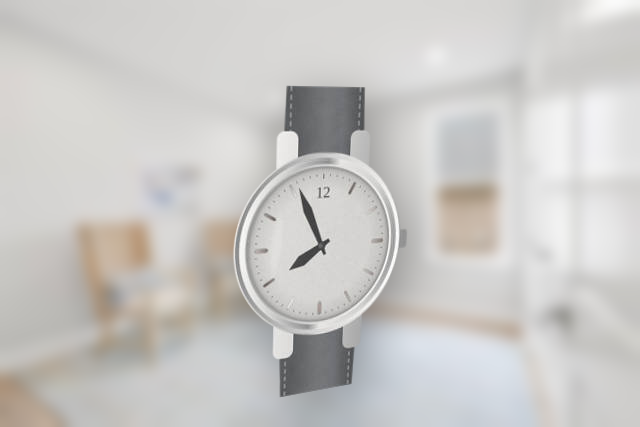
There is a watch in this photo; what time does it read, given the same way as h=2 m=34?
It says h=7 m=56
